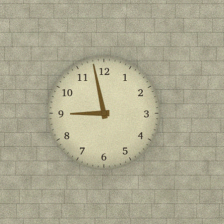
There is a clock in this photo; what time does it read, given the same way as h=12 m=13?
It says h=8 m=58
